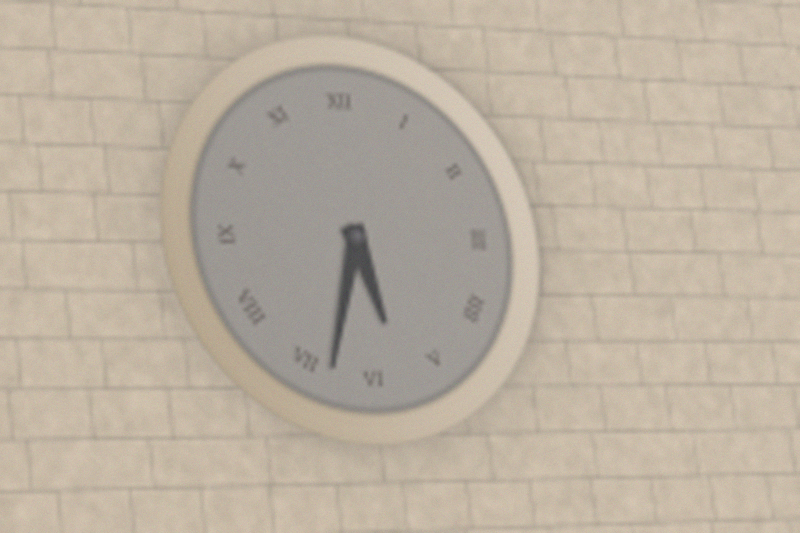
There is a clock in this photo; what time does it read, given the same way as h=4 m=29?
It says h=5 m=33
